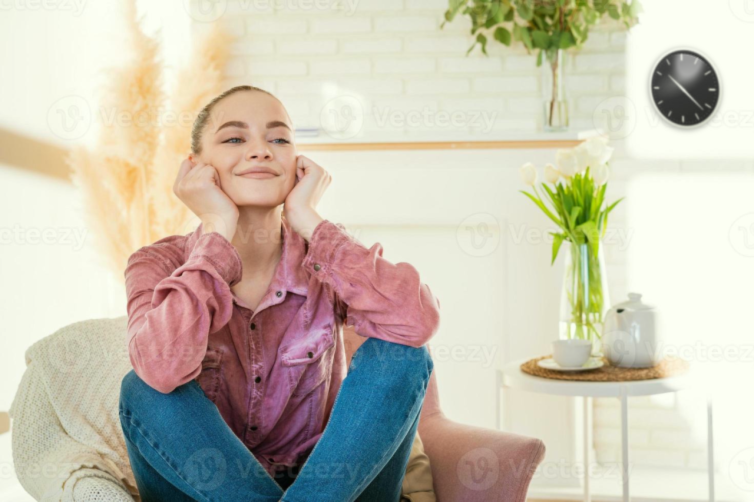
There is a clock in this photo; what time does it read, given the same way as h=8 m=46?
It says h=10 m=22
